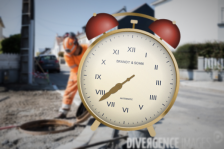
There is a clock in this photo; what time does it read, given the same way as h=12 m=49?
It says h=7 m=38
